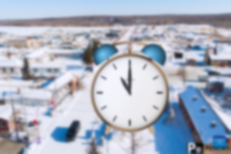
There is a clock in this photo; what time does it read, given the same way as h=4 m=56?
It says h=11 m=0
